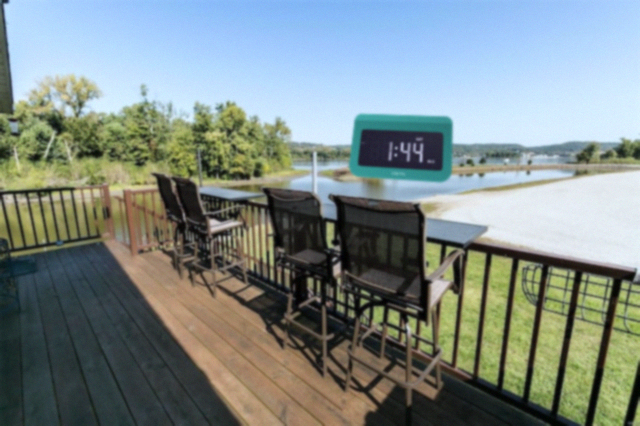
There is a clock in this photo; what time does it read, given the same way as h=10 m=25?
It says h=1 m=44
